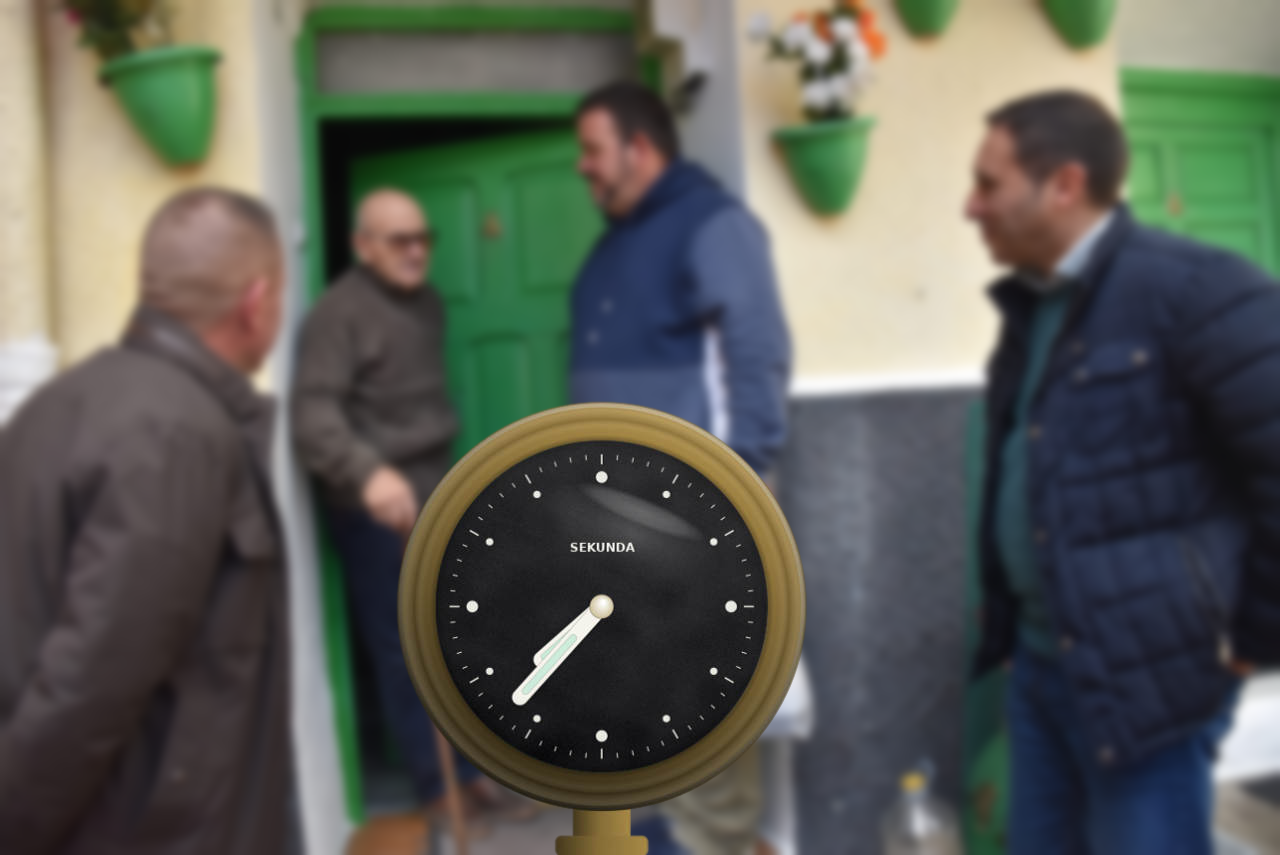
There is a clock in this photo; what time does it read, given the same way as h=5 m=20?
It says h=7 m=37
